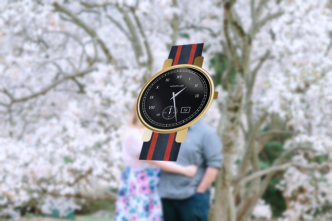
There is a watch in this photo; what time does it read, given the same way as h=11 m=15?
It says h=1 m=27
